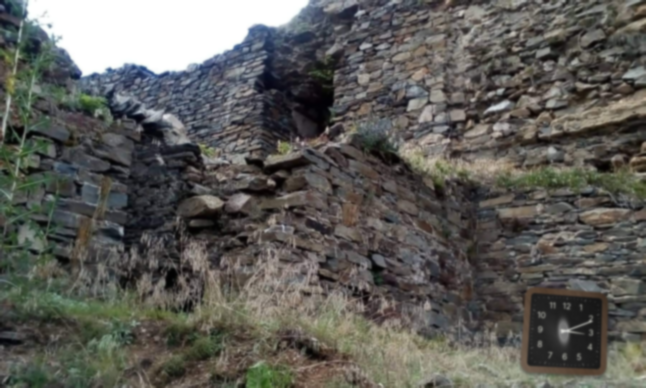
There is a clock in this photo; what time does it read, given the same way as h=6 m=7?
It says h=3 m=11
